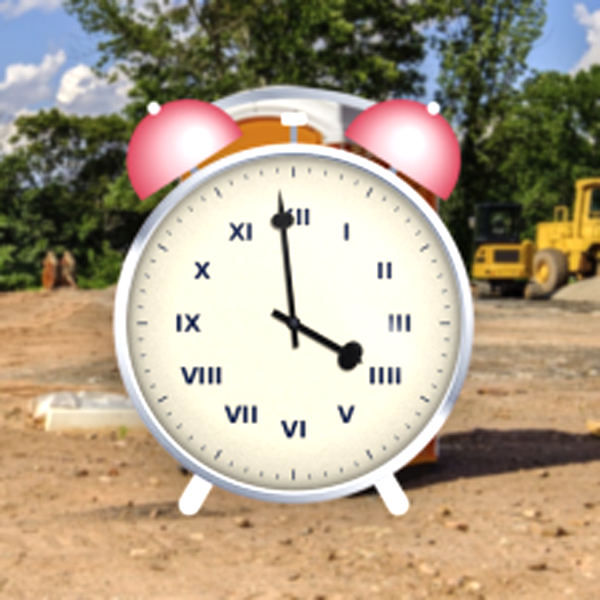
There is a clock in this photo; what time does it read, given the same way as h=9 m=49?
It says h=3 m=59
